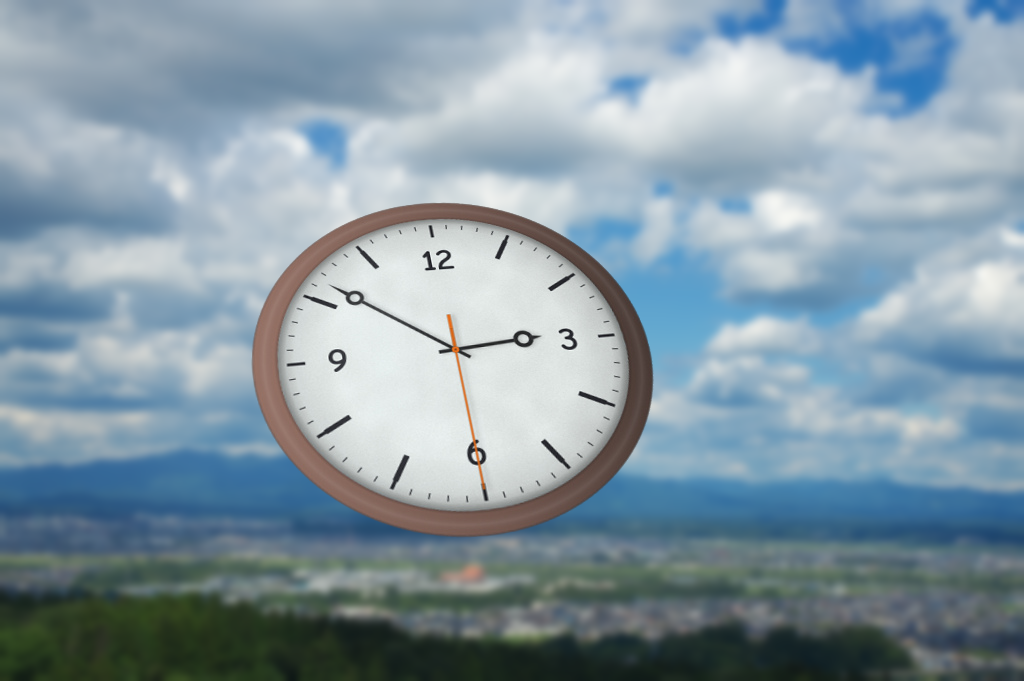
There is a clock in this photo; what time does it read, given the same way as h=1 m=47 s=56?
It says h=2 m=51 s=30
